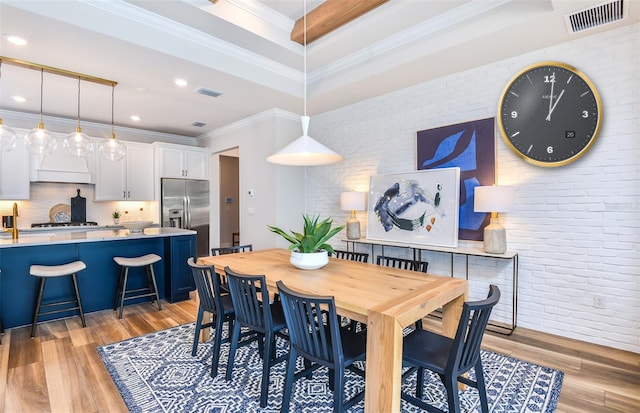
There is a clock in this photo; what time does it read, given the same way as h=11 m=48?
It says h=1 m=1
